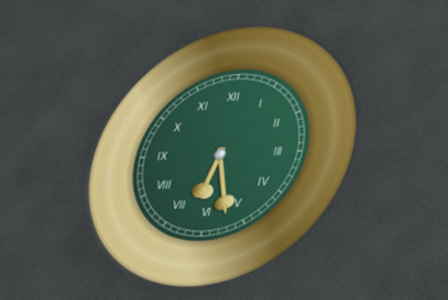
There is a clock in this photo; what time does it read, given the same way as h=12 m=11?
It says h=6 m=27
